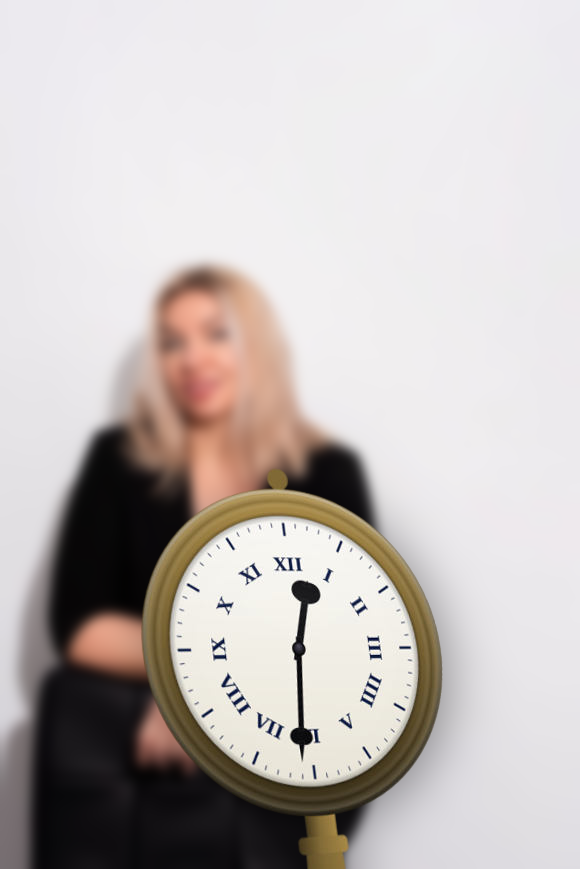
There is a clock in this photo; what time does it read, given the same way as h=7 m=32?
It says h=12 m=31
